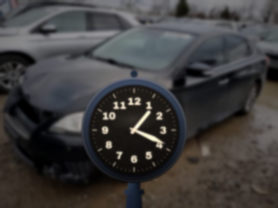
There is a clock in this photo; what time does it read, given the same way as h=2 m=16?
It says h=1 m=19
